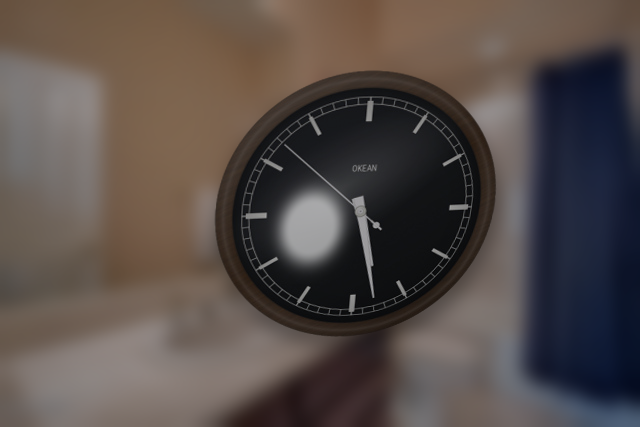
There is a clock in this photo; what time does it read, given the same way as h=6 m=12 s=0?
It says h=5 m=27 s=52
